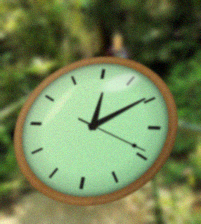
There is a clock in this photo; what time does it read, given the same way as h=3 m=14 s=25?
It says h=12 m=9 s=19
